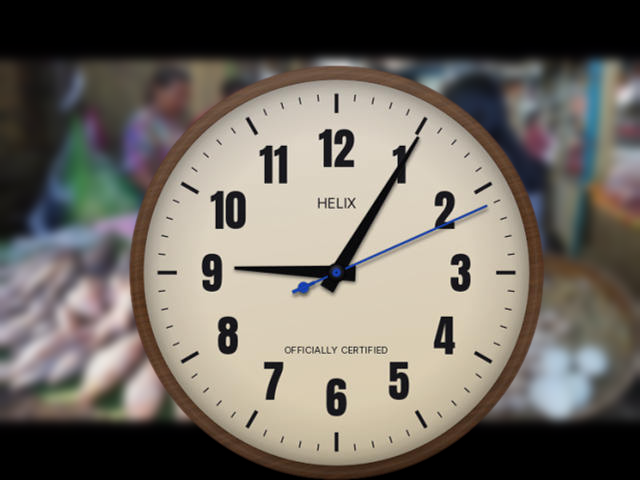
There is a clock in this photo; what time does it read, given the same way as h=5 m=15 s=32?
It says h=9 m=5 s=11
